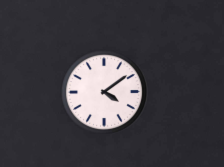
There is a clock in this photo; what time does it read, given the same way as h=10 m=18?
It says h=4 m=9
